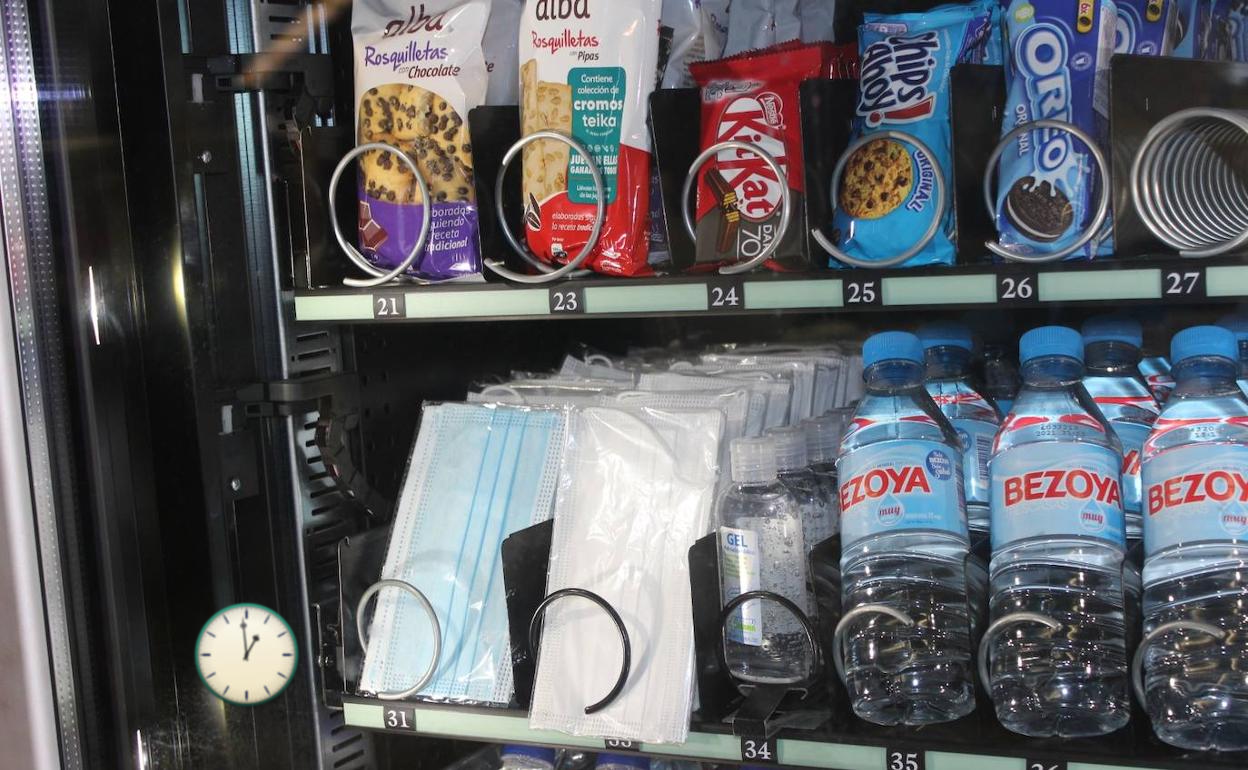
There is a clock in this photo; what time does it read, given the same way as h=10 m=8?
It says h=12 m=59
